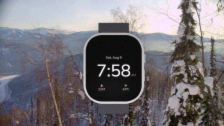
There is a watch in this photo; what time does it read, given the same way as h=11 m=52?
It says h=7 m=58
